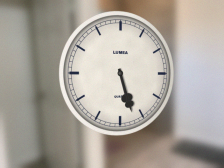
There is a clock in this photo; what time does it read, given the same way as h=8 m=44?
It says h=5 m=27
